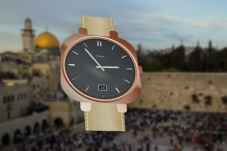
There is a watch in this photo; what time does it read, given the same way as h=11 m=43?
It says h=2 m=54
